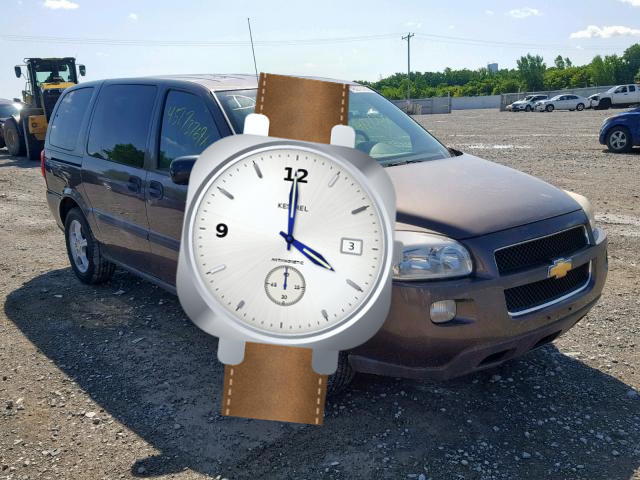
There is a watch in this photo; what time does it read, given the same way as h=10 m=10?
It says h=4 m=0
